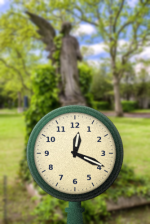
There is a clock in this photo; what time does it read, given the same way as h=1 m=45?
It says h=12 m=19
